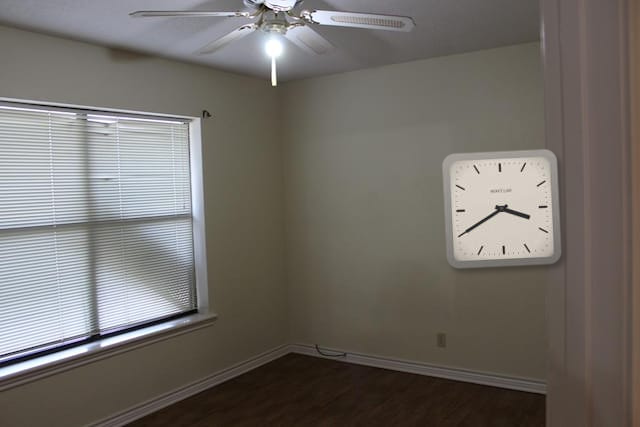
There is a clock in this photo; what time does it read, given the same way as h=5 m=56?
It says h=3 m=40
